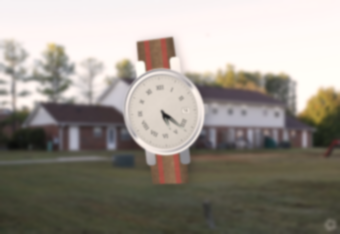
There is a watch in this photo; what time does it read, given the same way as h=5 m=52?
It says h=5 m=22
